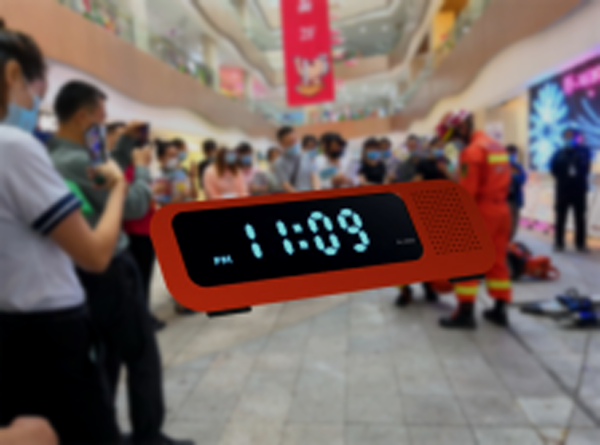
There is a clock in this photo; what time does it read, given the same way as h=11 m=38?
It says h=11 m=9
